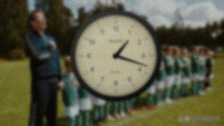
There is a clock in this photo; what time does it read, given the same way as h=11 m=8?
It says h=1 m=18
